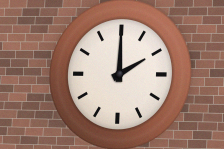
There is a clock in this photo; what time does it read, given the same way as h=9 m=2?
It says h=2 m=0
